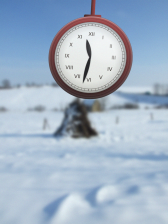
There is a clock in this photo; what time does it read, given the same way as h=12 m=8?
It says h=11 m=32
